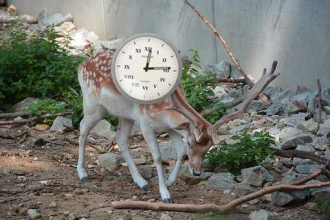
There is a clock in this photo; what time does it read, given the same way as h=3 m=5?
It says h=12 m=14
